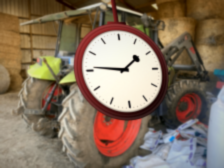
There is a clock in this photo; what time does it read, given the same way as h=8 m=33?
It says h=1 m=46
